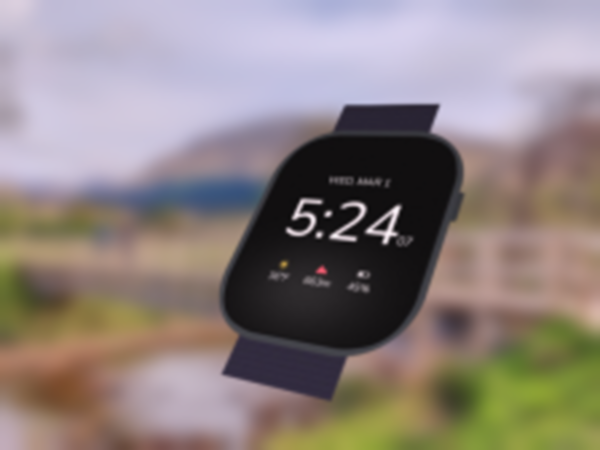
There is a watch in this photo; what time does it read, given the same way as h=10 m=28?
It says h=5 m=24
